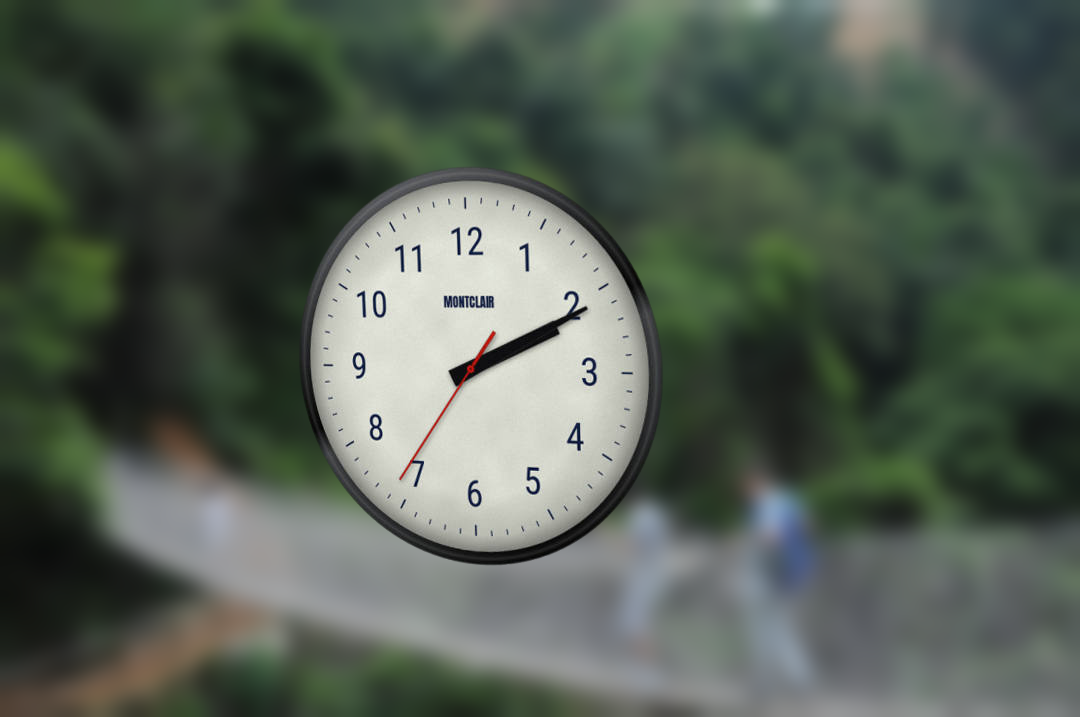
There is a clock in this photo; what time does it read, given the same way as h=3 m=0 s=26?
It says h=2 m=10 s=36
